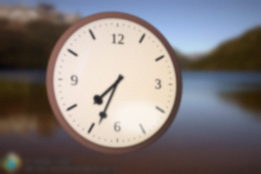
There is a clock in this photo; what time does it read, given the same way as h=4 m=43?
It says h=7 m=34
